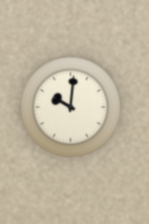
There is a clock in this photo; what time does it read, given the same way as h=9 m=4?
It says h=10 m=1
